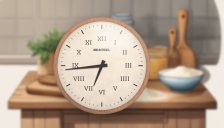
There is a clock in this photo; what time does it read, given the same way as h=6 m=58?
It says h=6 m=44
